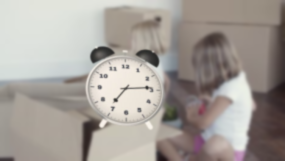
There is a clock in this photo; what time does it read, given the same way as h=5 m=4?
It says h=7 m=14
